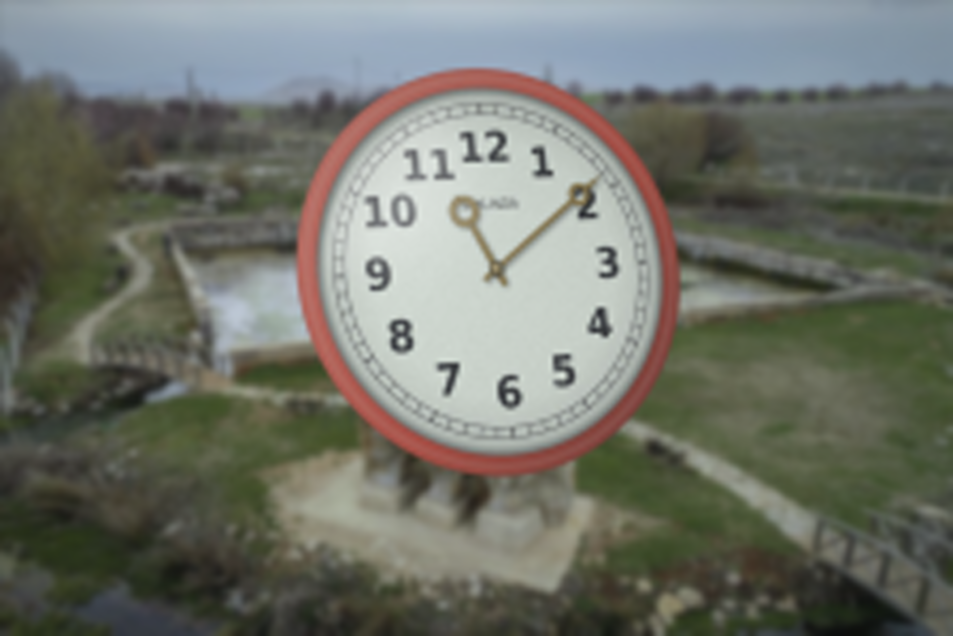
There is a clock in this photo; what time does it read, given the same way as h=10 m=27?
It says h=11 m=9
